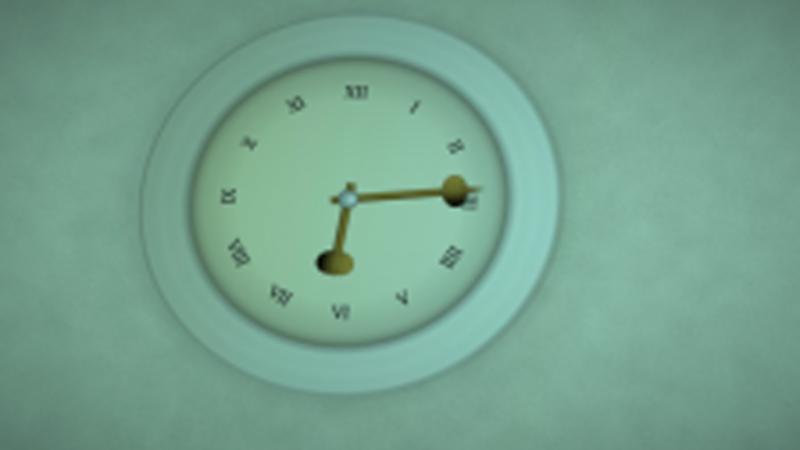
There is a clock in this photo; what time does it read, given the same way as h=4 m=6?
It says h=6 m=14
